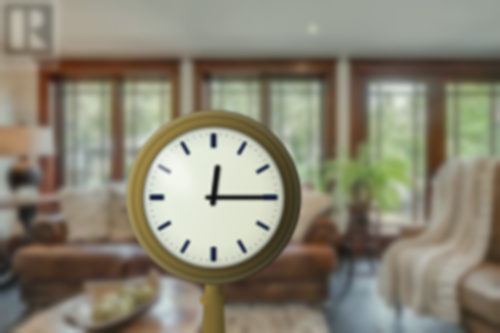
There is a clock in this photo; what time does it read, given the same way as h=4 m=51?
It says h=12 m=15
